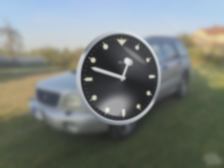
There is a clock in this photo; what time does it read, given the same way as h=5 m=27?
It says h=12 m=48
